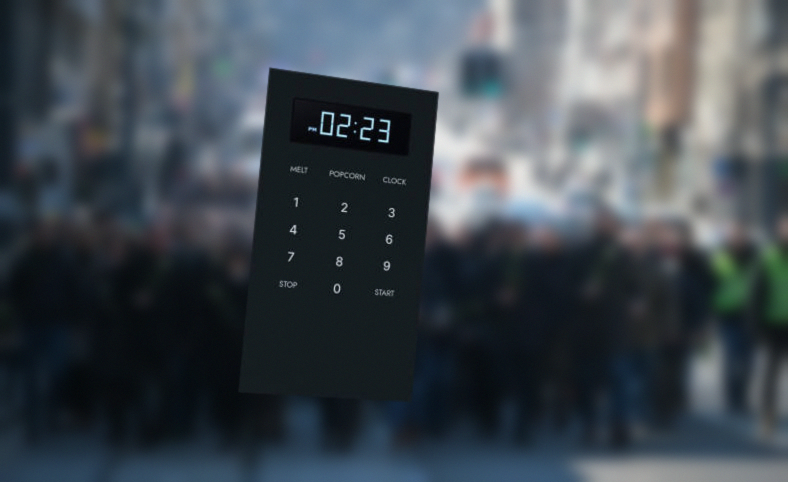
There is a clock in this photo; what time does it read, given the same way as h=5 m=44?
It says h=2 m=23
